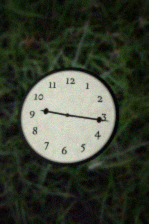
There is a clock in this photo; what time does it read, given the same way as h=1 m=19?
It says h=9 m=16
